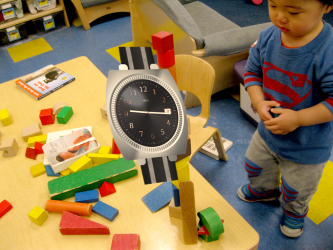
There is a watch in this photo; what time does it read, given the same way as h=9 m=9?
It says h=9 m=16
